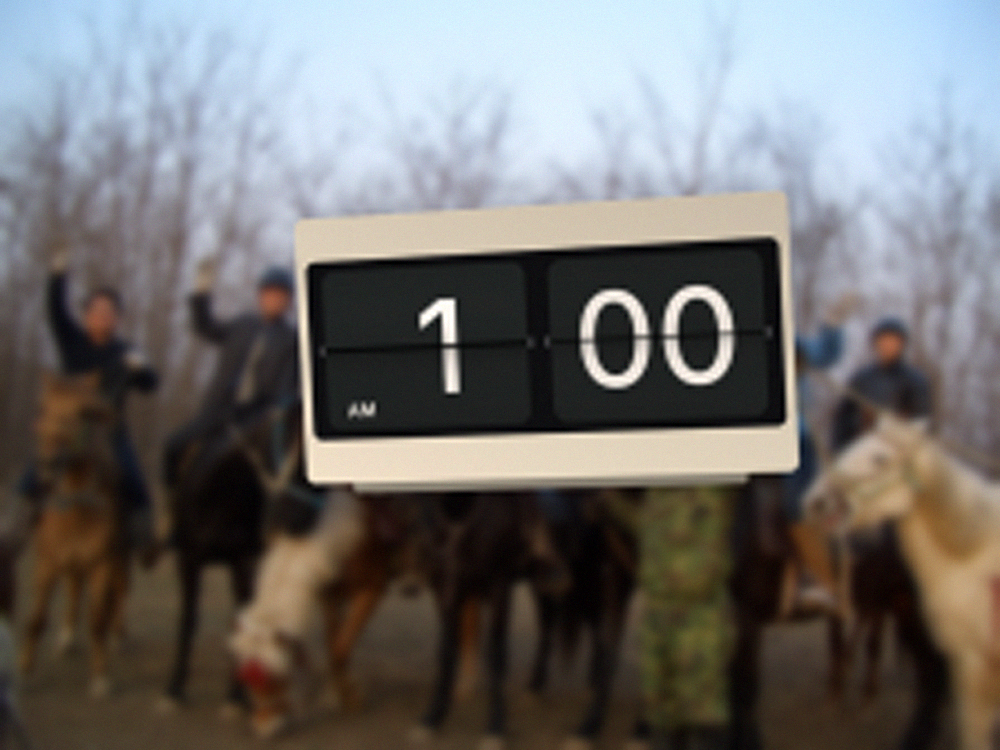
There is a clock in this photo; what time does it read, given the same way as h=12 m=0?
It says h=1 m=0
